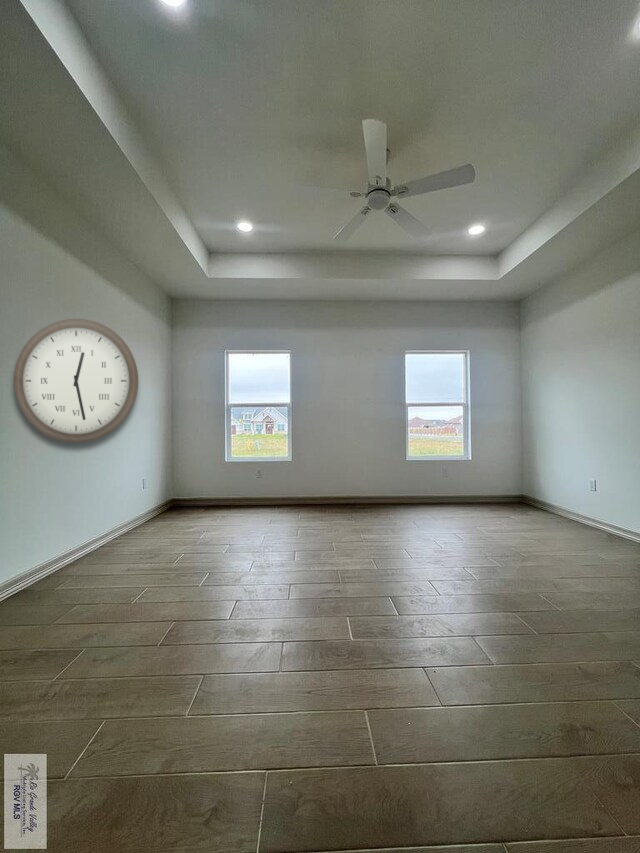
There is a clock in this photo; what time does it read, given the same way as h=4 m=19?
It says h=12 m=28
